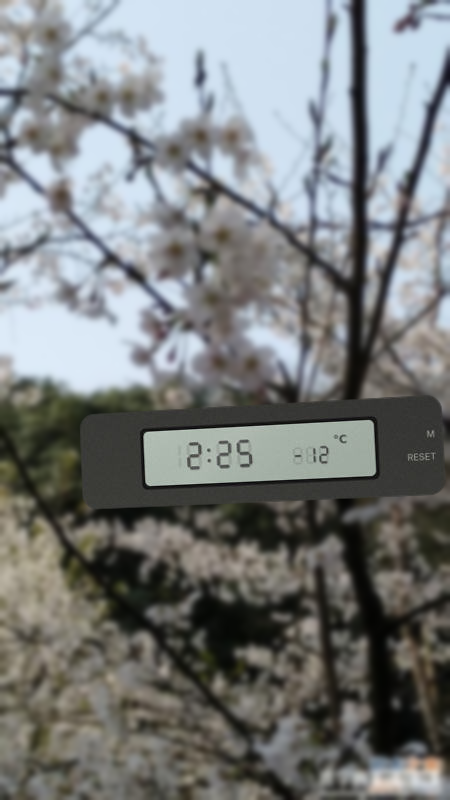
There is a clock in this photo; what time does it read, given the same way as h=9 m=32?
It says h=2 m=25
